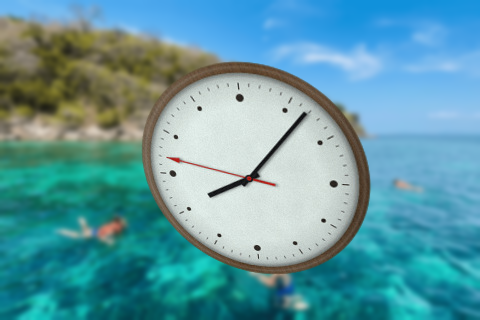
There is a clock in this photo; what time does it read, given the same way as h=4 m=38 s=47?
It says h=8 m=6 s=47
